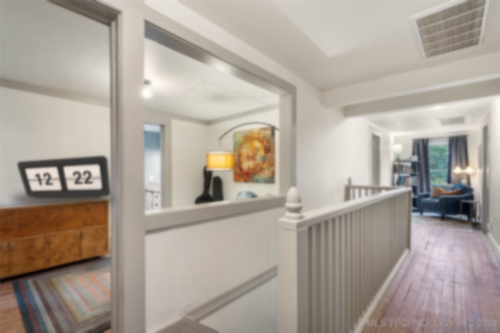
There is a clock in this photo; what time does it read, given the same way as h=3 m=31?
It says h=12 m=22
